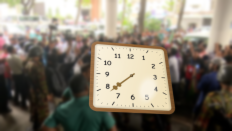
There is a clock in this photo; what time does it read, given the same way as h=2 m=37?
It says h=7 m=38
